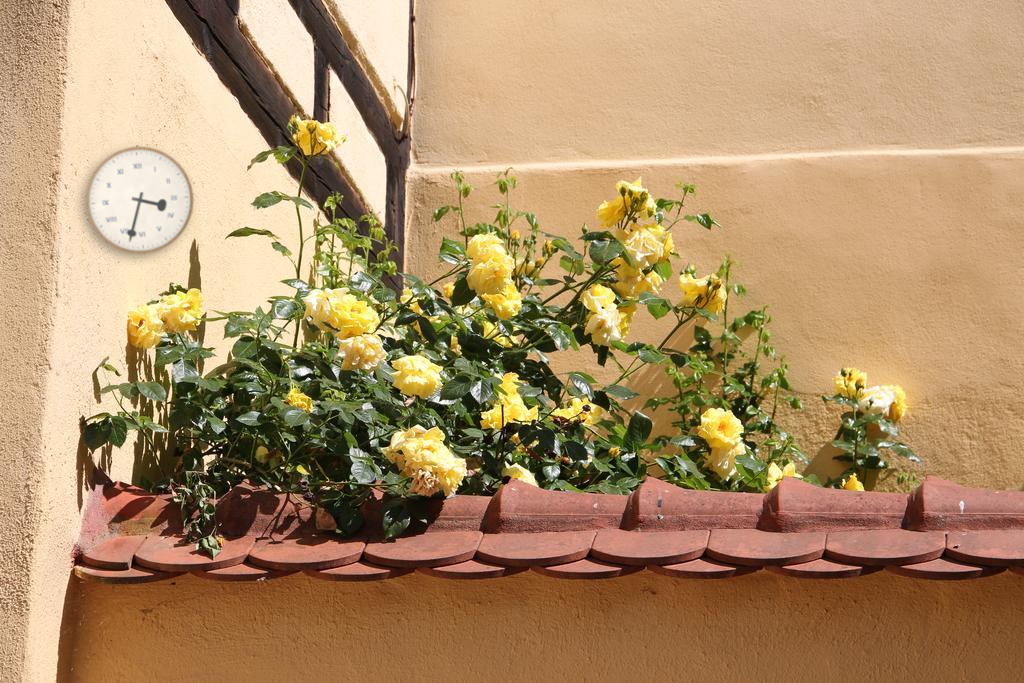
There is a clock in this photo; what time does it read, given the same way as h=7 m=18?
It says h=3 m=33
